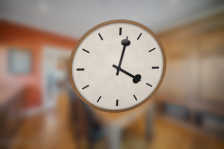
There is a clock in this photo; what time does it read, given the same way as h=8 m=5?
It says h=4 m=2
